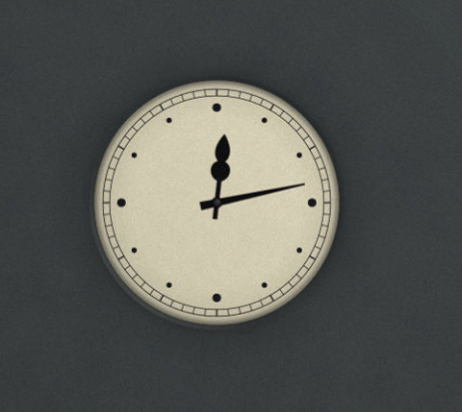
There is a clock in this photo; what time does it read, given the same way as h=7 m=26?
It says h=12 m=13
